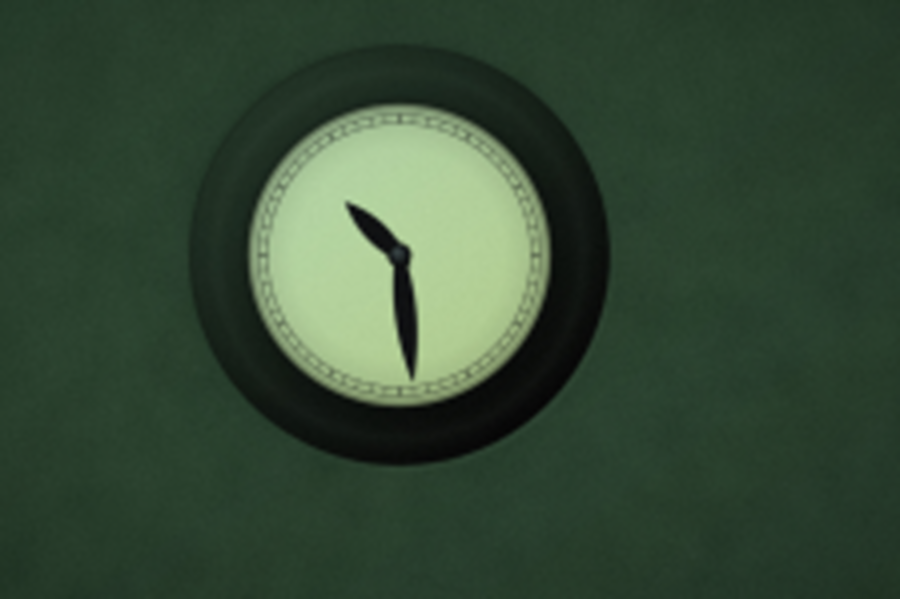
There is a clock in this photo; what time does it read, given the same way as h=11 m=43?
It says h=10 m=29
